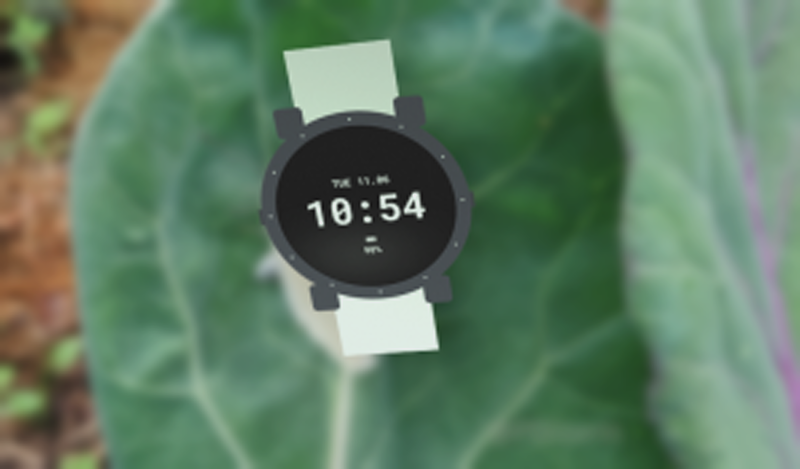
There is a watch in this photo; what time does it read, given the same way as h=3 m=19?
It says h=10 m=54
